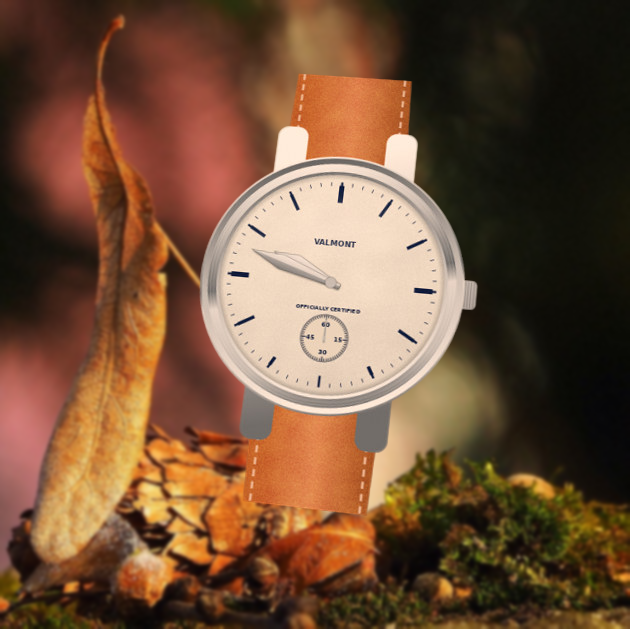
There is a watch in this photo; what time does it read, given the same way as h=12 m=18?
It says h=9 m=48
